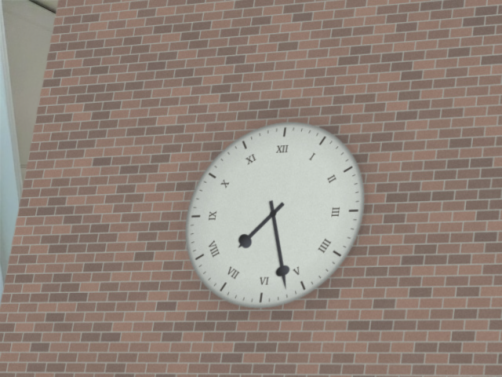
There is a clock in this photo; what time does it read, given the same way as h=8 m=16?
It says h=7 m=27
